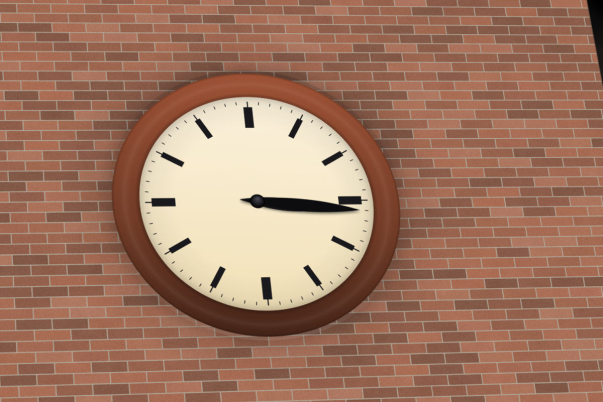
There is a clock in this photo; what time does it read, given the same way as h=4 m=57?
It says h=3 m=16
